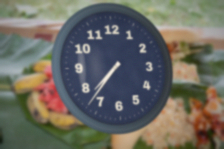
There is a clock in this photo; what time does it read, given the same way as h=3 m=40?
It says h=7 m=37
